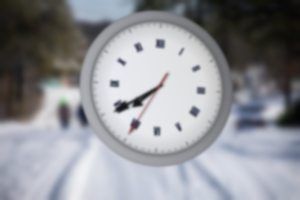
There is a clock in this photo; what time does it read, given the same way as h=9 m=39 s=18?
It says h=7 m=39 s=35
